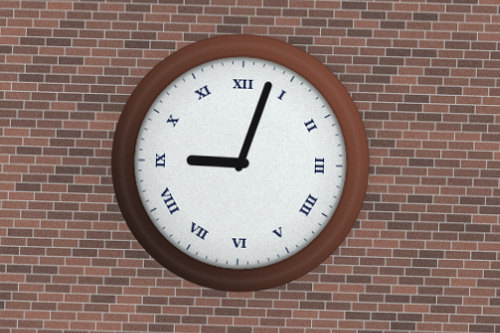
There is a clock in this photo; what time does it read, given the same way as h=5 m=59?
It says h=9 m=3
